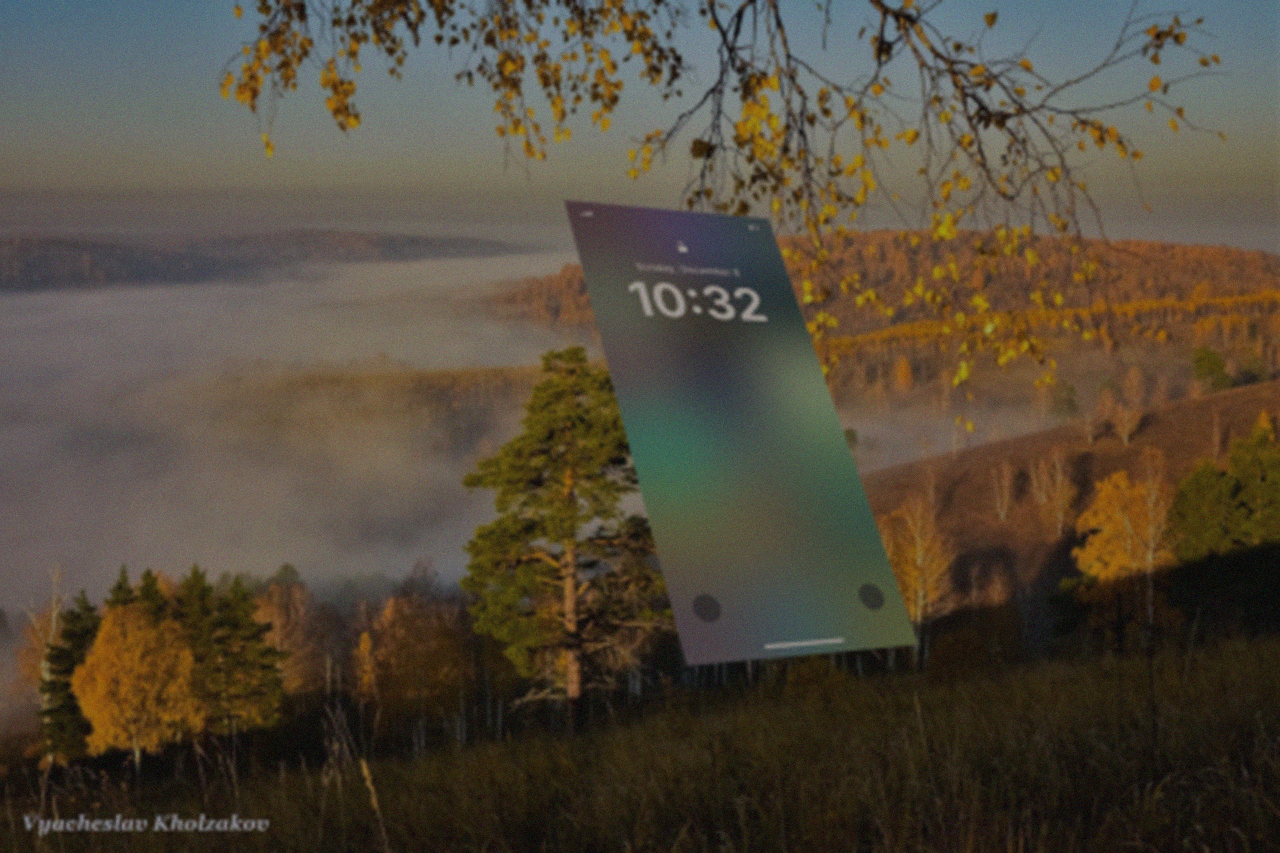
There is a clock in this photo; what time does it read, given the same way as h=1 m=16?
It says h=10 m=32
